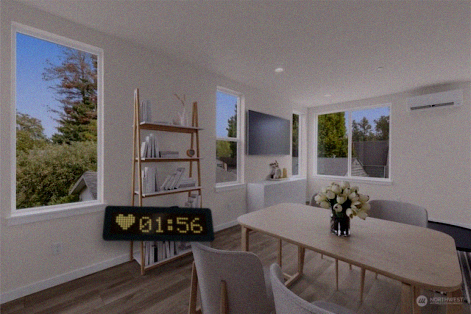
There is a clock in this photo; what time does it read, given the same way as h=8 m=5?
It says h=1 m=56
